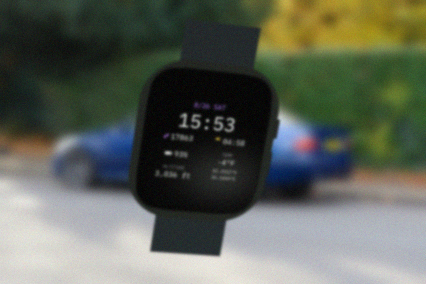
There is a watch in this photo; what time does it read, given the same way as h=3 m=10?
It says h=15 m=53
